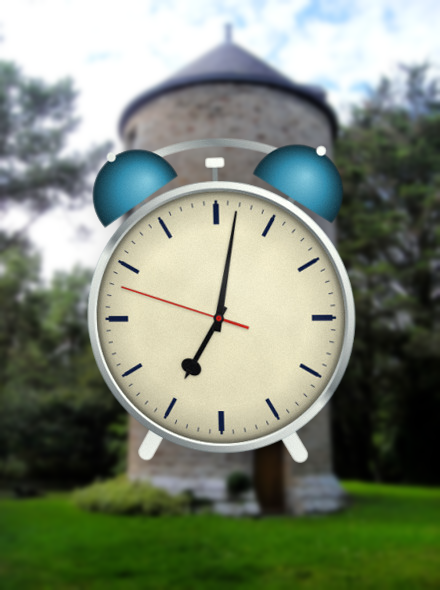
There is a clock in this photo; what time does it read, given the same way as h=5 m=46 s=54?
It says h=7 m=1 s=48
